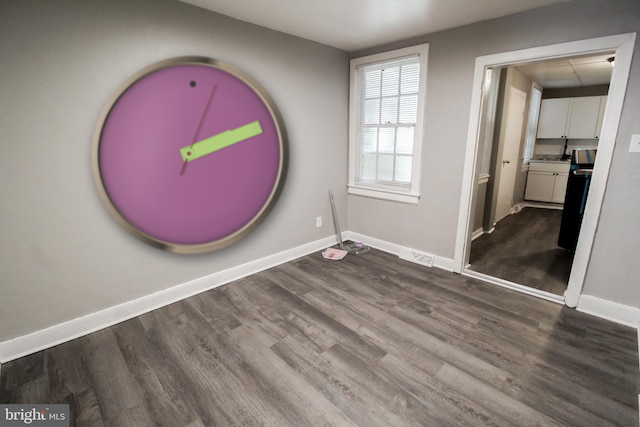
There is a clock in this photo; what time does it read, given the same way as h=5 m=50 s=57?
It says h=2 m=11 s=3
